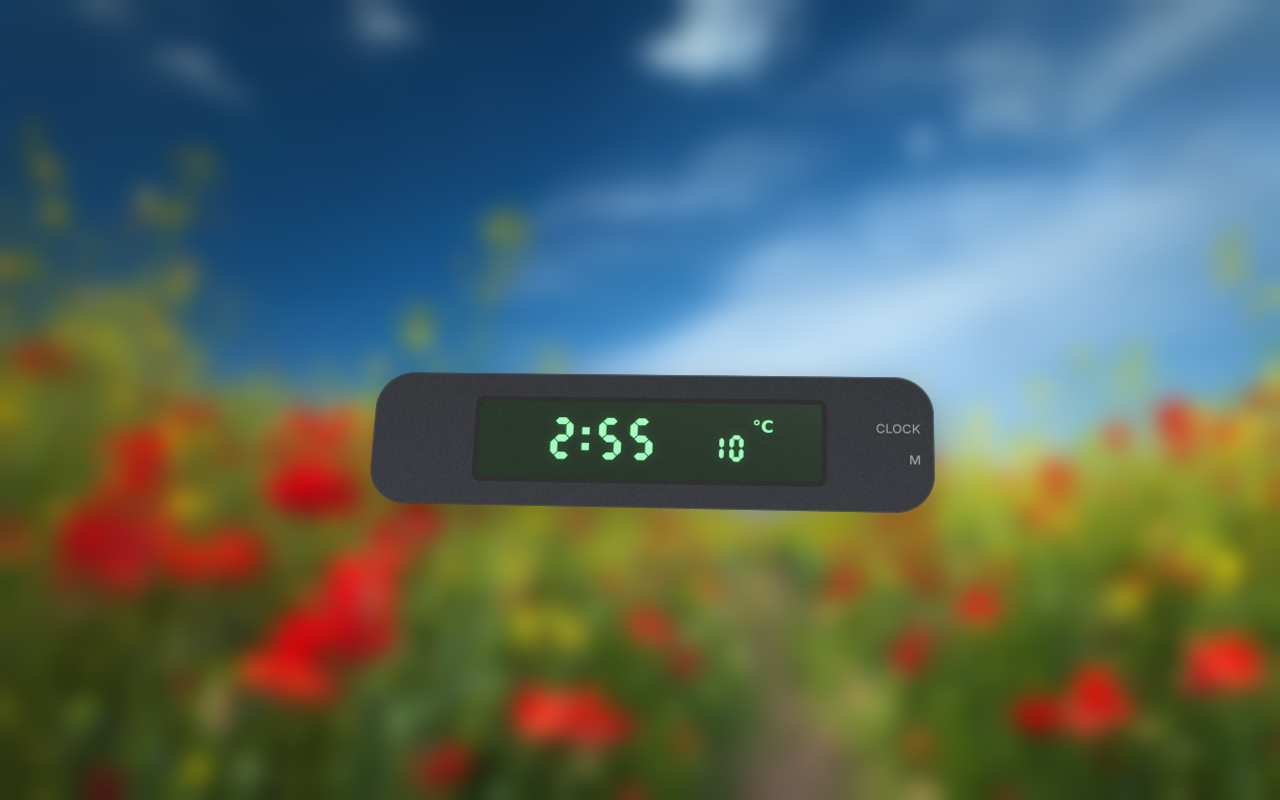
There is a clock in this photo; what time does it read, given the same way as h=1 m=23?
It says h=2 m=55
